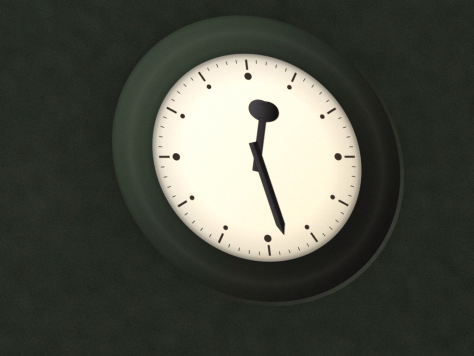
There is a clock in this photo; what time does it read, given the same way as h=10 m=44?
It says h=12 m=28
